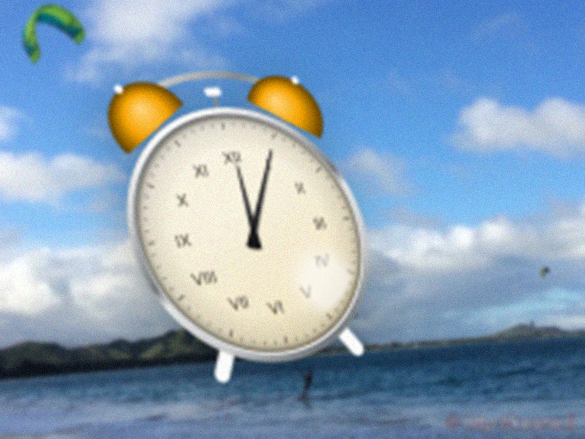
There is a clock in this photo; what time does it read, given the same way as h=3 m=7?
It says h=12 m=5
